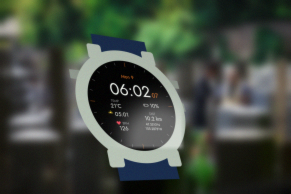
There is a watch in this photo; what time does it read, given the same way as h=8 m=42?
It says h=6 m=2
